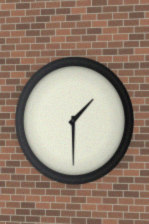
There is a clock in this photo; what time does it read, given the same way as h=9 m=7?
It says h=1 m=30
